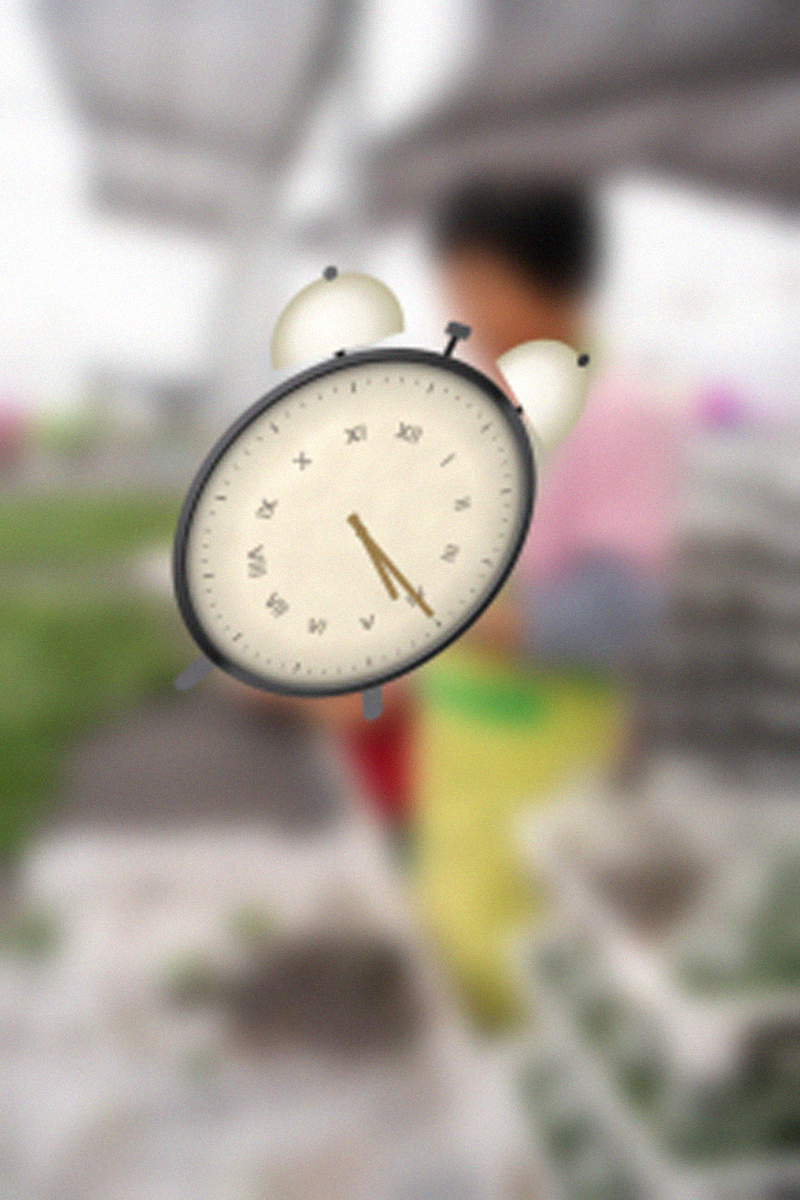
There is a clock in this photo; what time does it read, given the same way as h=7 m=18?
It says h=4 m=20
